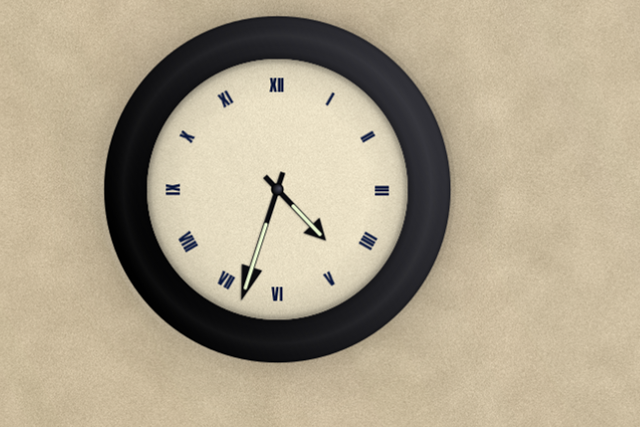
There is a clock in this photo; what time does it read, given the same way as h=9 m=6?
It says h=4 m=33
